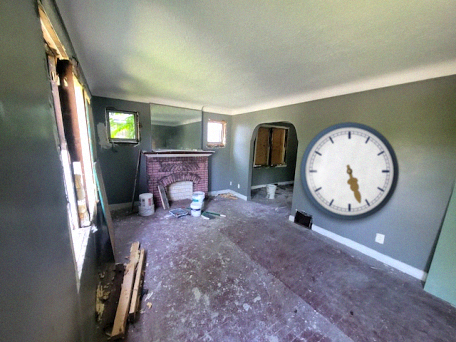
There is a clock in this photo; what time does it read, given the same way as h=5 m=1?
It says h=5 m=27
